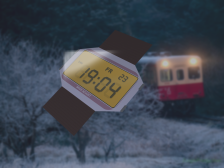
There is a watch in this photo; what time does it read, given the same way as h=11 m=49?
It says h=19 m=4
